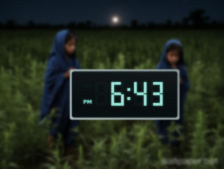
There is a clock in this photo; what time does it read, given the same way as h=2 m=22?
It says h=6 m=43
